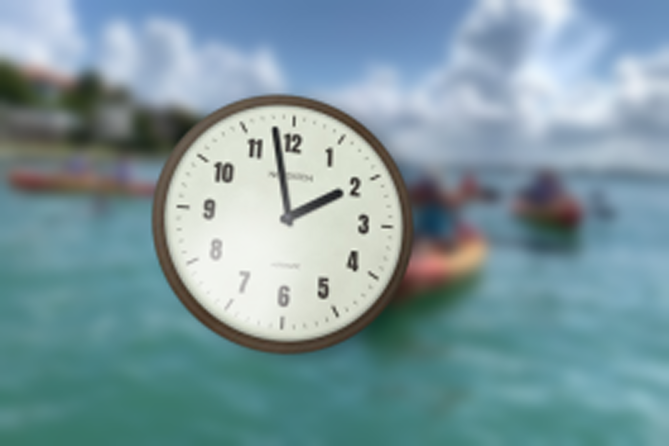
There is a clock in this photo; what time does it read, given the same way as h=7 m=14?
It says h=1 m=58
